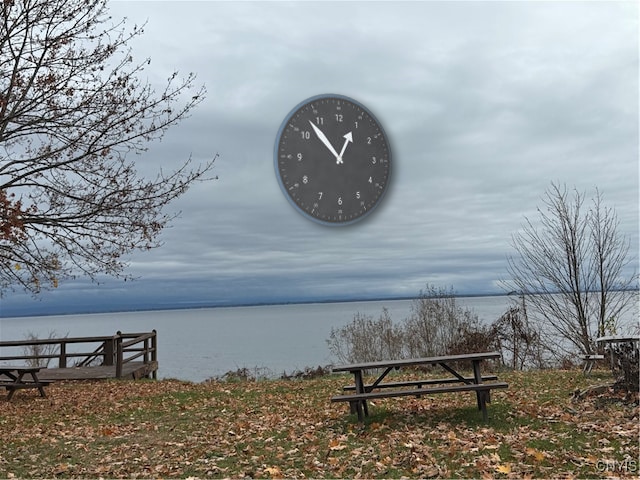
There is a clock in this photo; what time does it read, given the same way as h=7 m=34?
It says h=12 m=53
